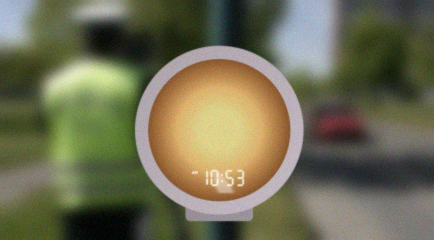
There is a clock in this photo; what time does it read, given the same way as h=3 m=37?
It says h=10 m=53
